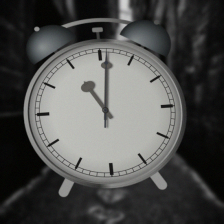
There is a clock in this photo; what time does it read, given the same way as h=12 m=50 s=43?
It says h=11 m=1 s=1
